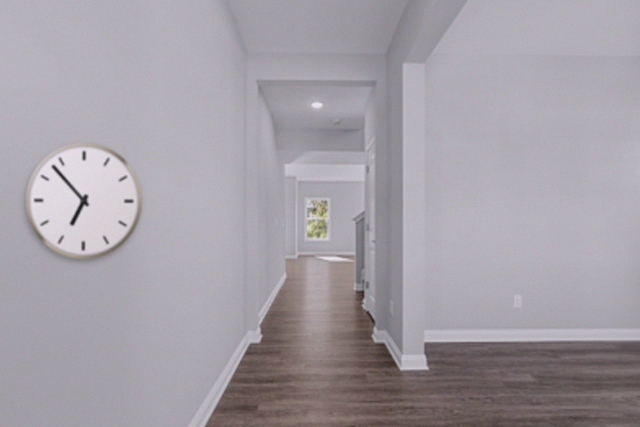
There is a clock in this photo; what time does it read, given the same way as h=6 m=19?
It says h=6 m=53
